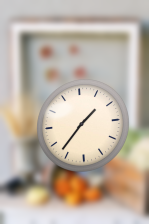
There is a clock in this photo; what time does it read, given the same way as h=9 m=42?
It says h=1 m=37
